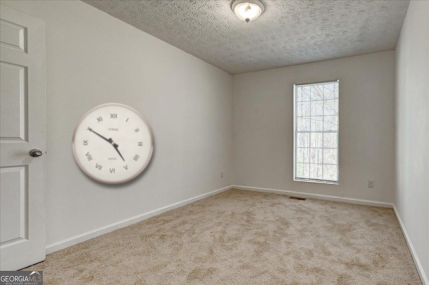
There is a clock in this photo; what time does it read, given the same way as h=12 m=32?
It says h=4 m=50
